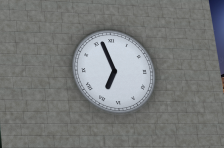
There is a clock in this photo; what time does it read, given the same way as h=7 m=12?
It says h=6 m=57
